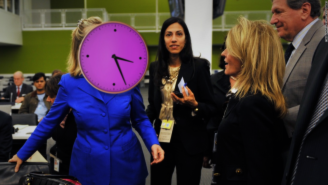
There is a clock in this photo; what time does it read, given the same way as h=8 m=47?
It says h=3 m=26
